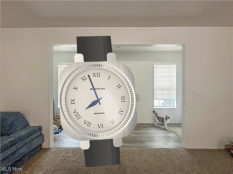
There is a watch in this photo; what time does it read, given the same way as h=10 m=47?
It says h=7 m=57
